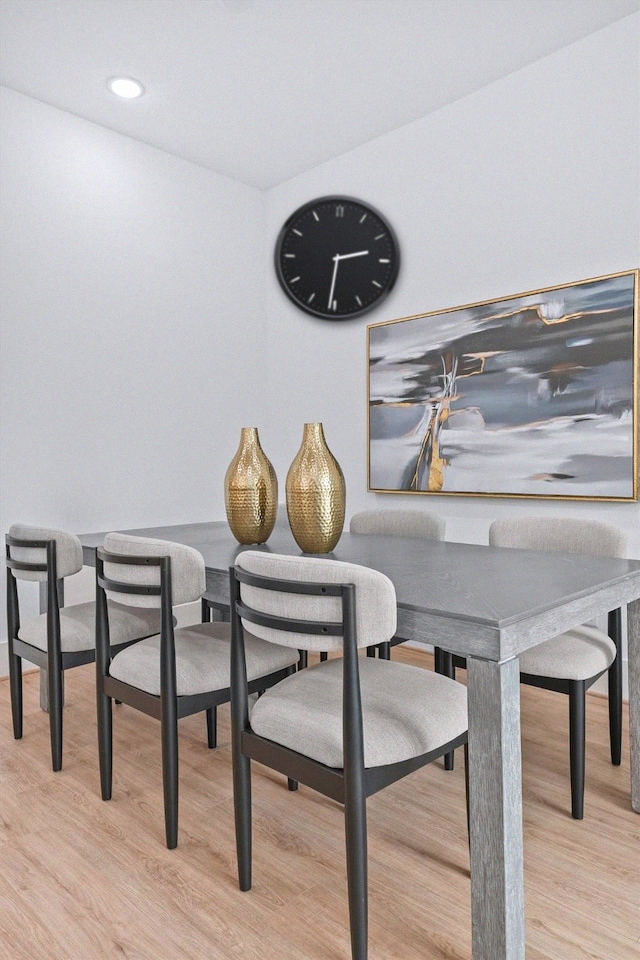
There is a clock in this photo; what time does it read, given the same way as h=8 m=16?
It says h=2 m=31
